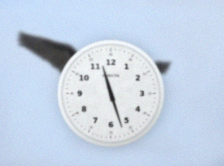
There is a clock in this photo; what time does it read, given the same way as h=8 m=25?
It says h=11 m=27
